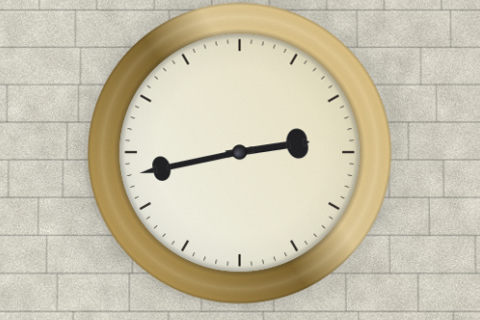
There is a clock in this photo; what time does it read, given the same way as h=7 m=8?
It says h=2 m=43
